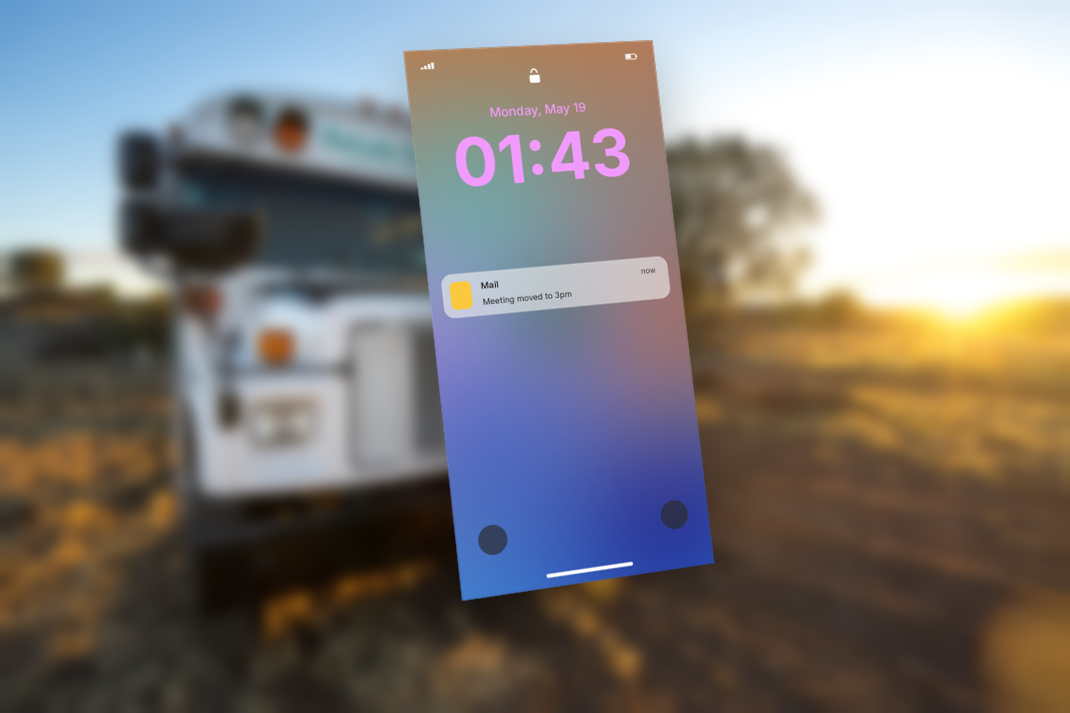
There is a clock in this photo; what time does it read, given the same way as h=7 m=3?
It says h=1 m=43
